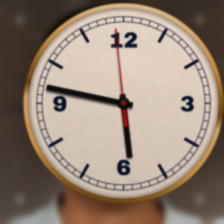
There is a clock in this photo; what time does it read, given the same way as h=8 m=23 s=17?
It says h=5 m=46 s=59
